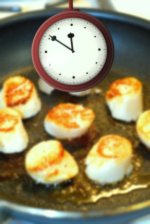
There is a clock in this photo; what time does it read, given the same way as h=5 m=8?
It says h=11 m=51
